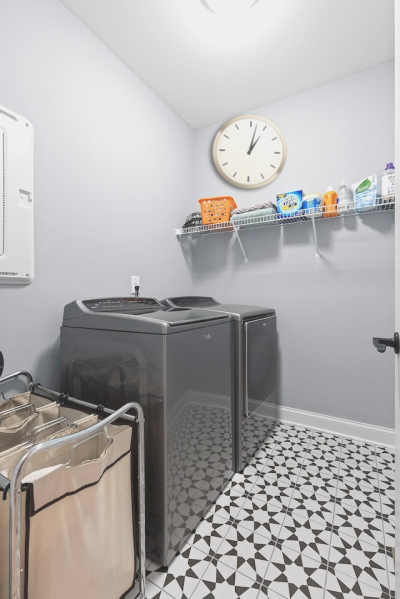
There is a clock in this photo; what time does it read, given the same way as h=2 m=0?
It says h=1 m=2
